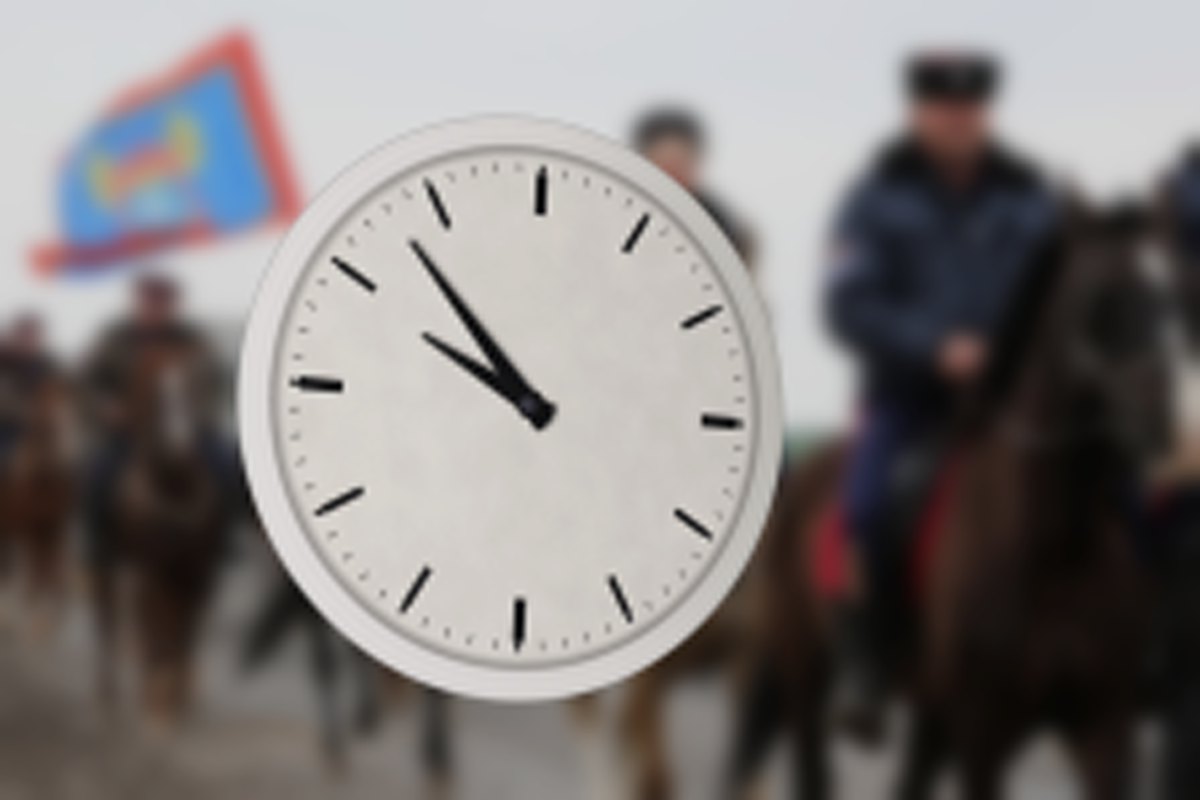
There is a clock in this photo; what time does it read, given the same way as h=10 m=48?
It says h=9 m=53
